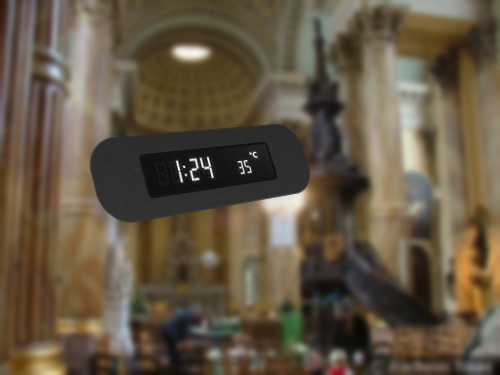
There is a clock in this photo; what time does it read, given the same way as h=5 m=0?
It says h=1 m=24
